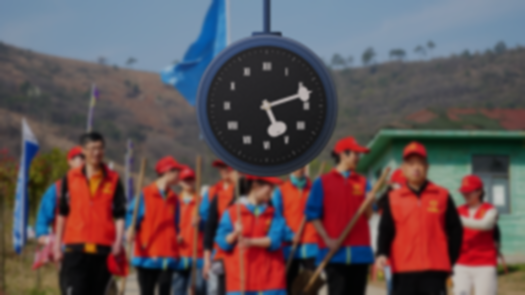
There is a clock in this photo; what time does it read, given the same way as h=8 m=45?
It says h=5 m=12
